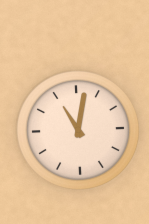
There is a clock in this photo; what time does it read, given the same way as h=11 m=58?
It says h=11 m=2
